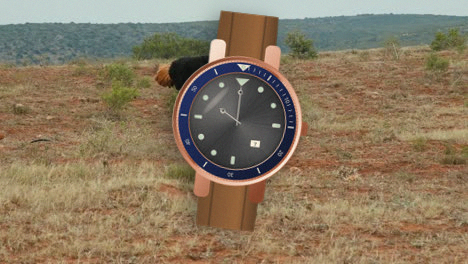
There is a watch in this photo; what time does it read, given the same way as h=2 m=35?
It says h=10 m=0
